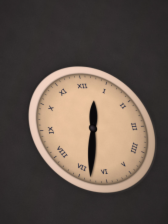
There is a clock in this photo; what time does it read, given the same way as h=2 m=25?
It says h=12 m=33
